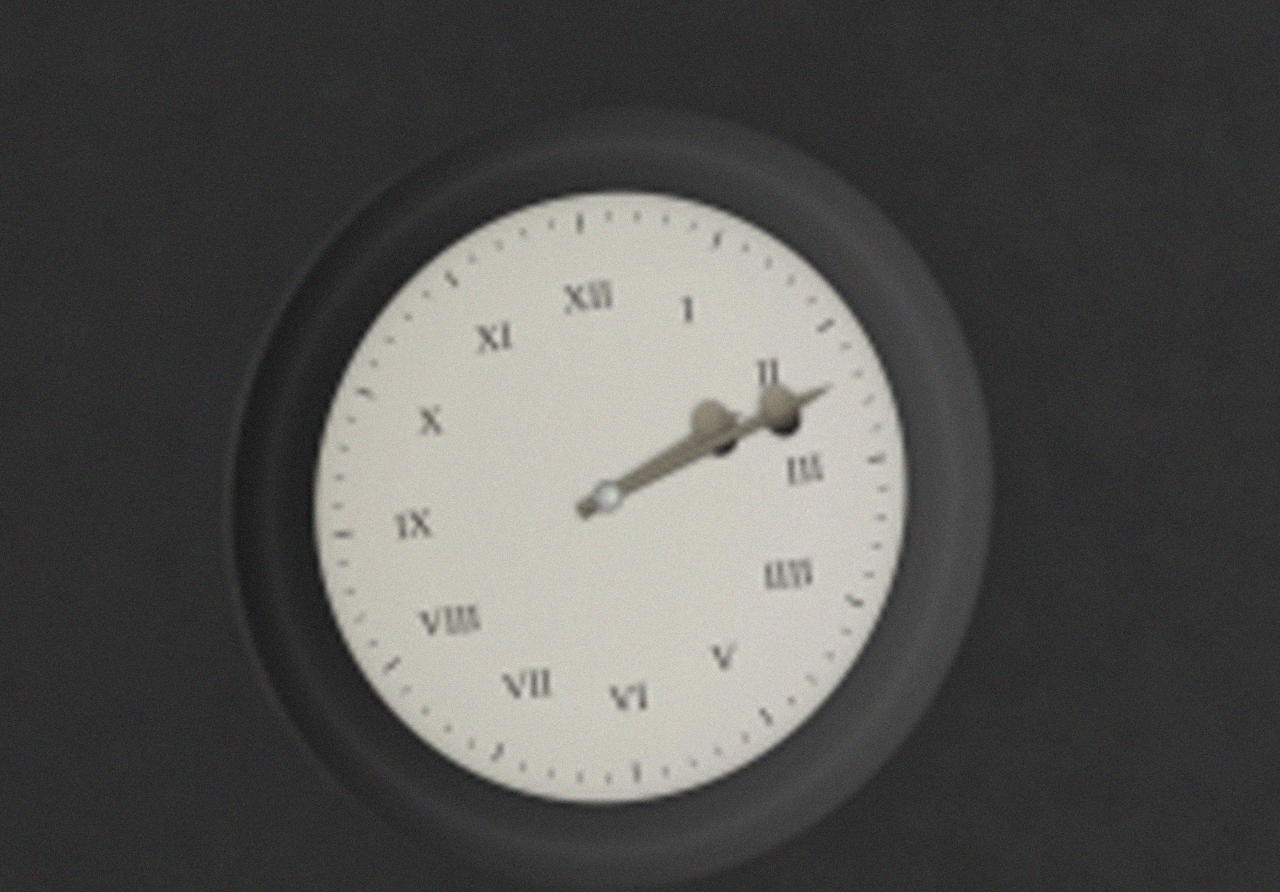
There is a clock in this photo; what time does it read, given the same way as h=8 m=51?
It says h=2 m=12
